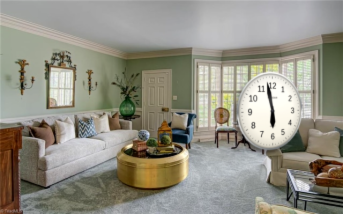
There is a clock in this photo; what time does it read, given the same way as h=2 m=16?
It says h=5 m=58
